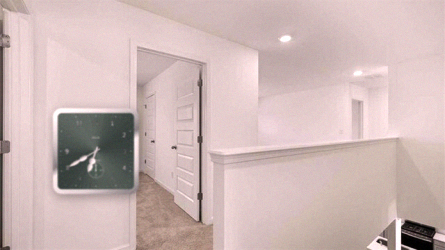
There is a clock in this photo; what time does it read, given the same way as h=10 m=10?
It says h=6 m=40
